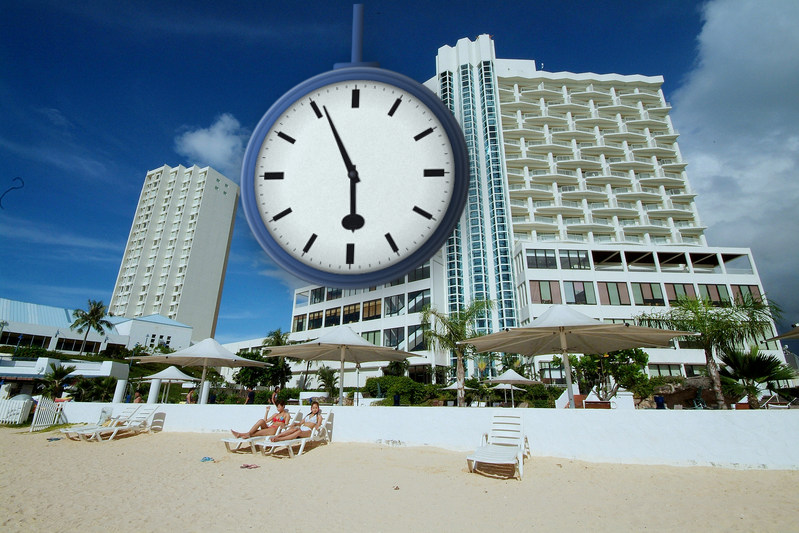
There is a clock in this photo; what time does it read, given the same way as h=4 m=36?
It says h=5 m=56
